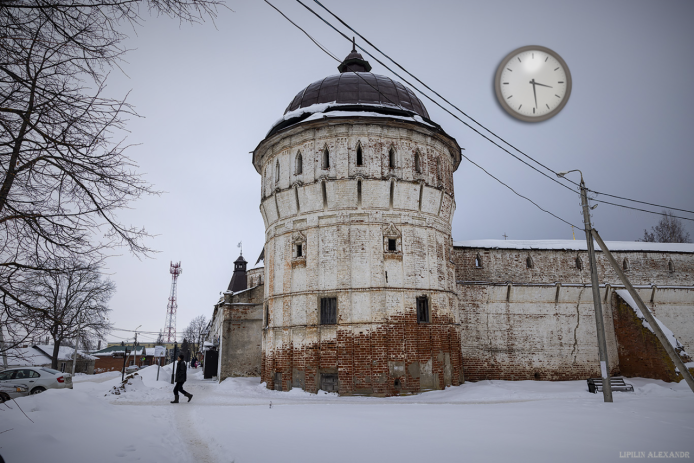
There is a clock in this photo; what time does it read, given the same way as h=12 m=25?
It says h=3 m=29
